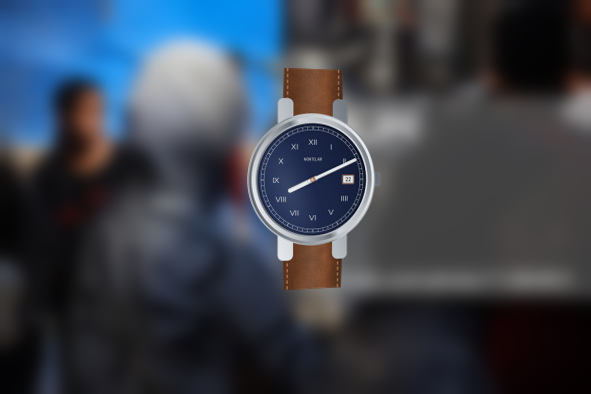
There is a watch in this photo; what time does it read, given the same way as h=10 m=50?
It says h=8 m=11
